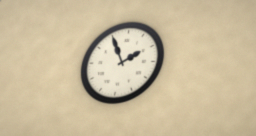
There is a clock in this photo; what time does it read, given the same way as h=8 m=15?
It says h=1 m=55
